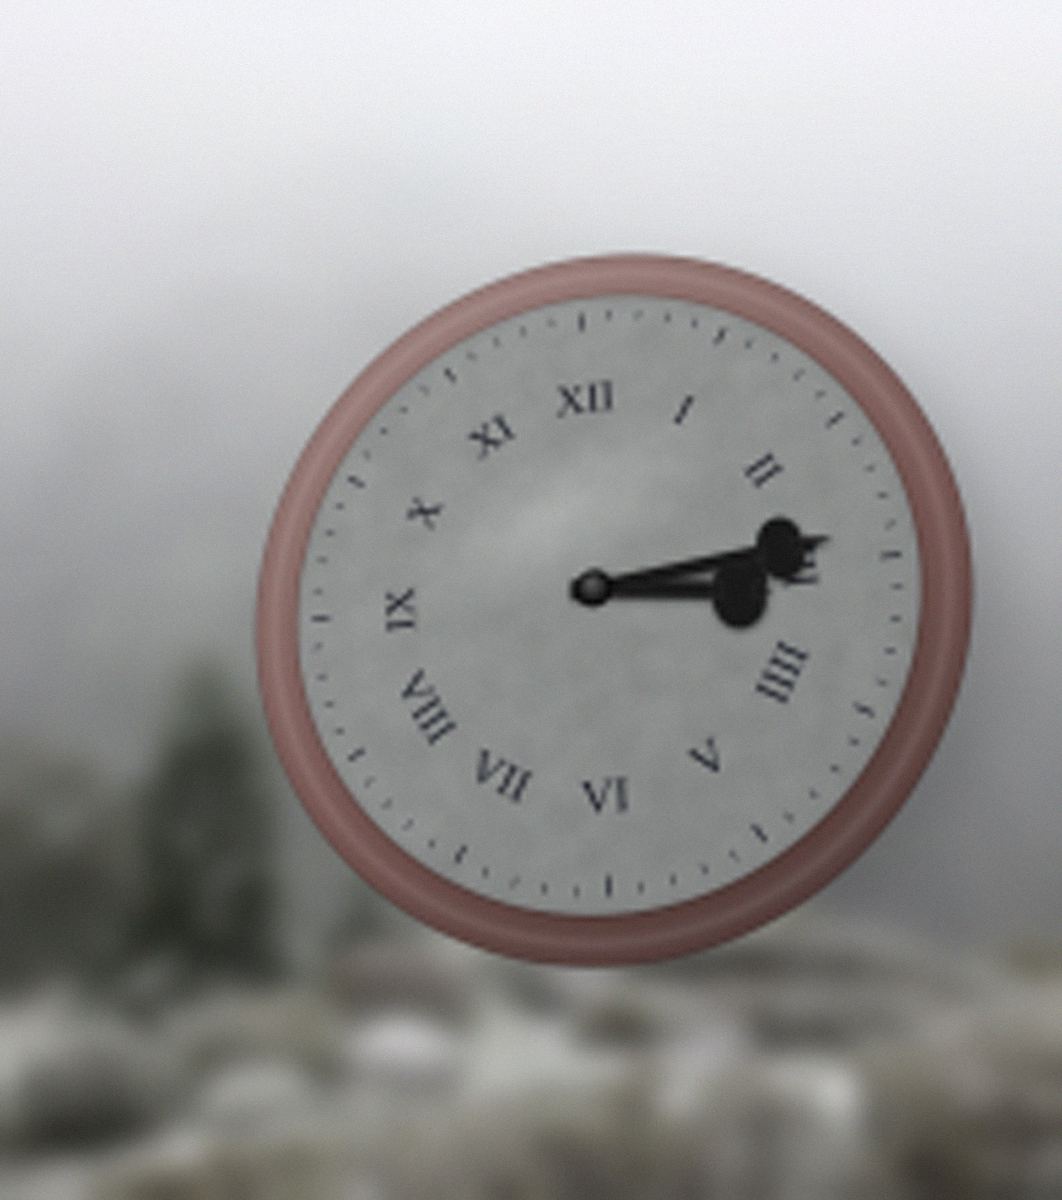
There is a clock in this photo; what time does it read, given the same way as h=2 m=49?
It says h=3 m=14
